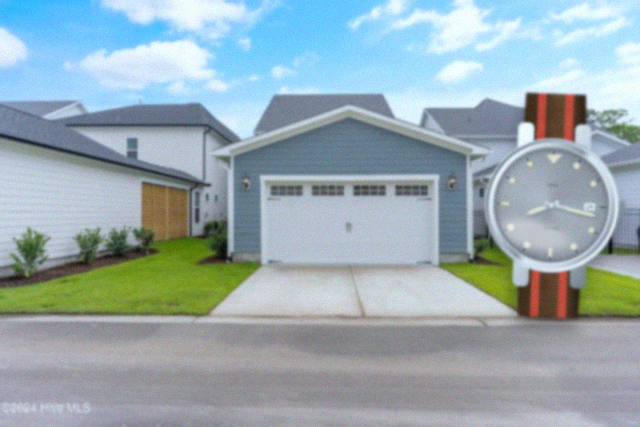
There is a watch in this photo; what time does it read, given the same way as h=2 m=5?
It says h=8 m=17
